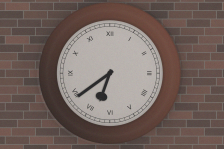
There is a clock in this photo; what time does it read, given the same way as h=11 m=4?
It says h=6 m=39
